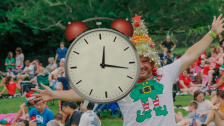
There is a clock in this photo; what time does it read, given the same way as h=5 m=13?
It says h=12 m=17
